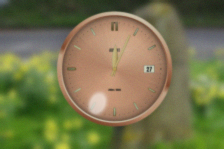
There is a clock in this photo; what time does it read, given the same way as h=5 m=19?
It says h=12 m=4
